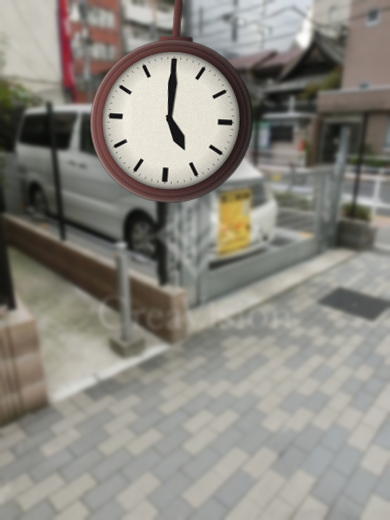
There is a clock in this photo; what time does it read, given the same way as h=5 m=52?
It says h=5 m=0
